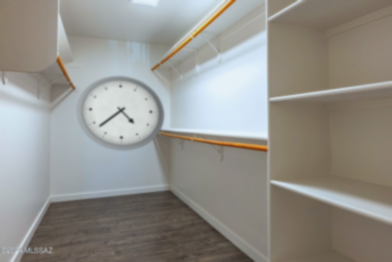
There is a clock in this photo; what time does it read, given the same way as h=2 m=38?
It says h=4 m=38
